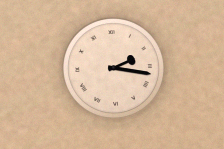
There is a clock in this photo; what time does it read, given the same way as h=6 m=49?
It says h=2 m=17
